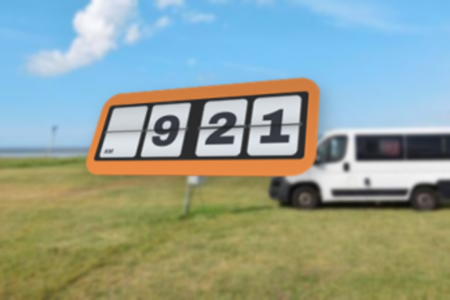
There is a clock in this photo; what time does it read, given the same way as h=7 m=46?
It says h=9 m=21
